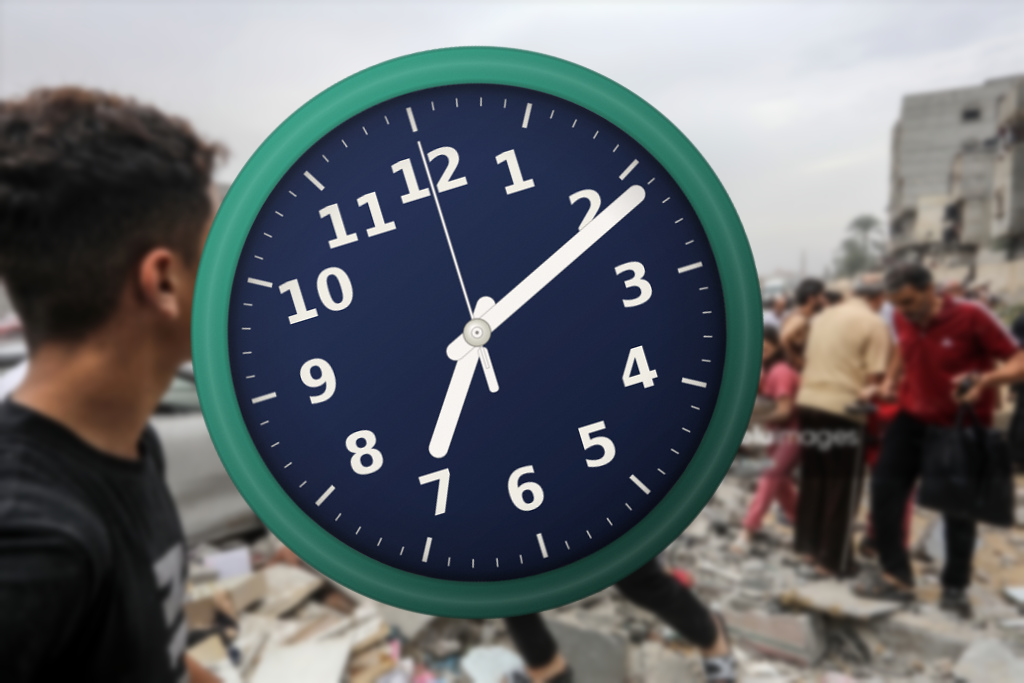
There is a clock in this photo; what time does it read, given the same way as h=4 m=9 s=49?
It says h=7 m=11 s=0
